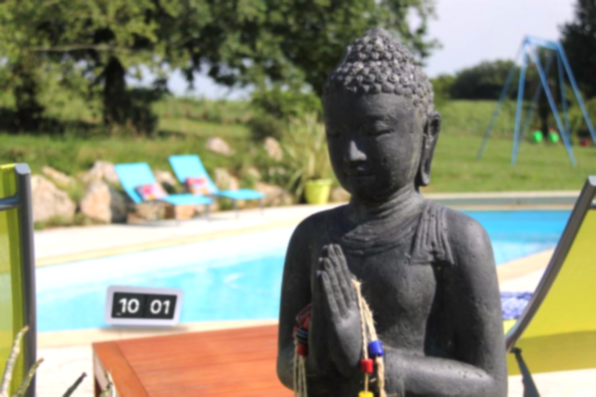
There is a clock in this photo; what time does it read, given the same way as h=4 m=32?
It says h=10 m=1
